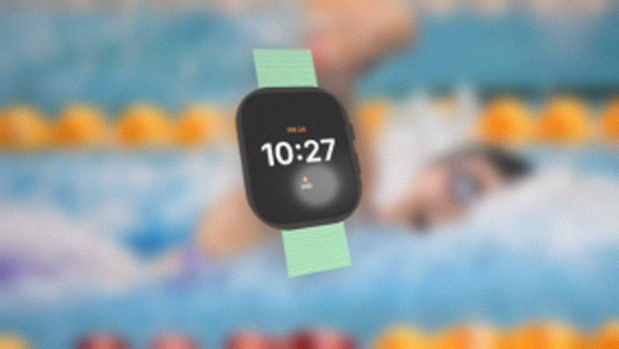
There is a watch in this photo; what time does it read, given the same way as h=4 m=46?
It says h=10 m=27
